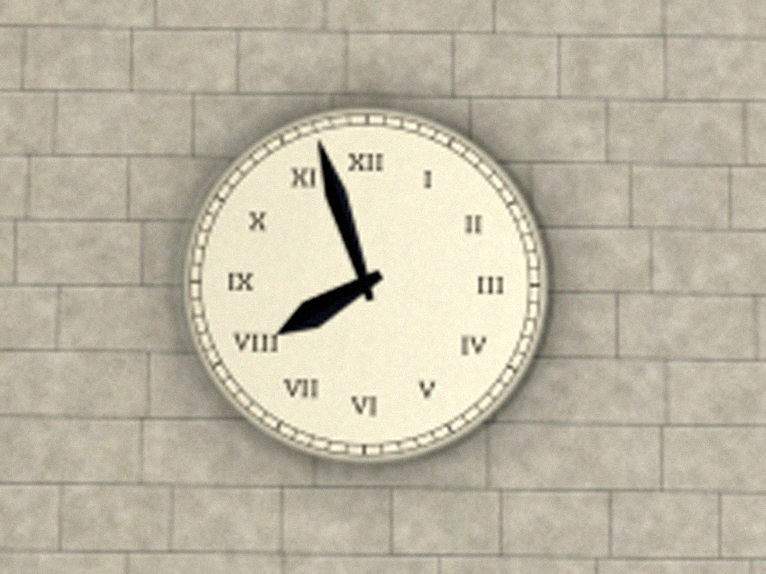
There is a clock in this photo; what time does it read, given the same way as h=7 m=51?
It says h=7 m=57
